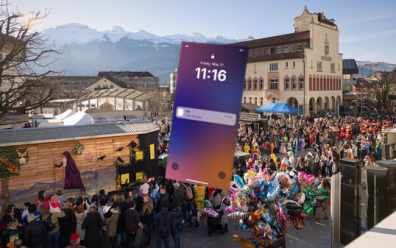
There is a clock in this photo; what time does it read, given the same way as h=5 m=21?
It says h=11 m=16
